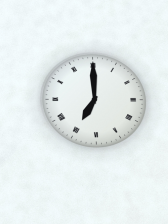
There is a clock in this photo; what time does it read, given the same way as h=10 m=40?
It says h=7 m=0
